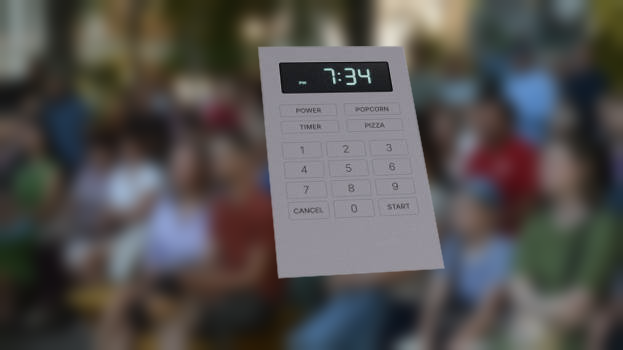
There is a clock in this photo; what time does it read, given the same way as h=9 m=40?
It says h=7 m=34
